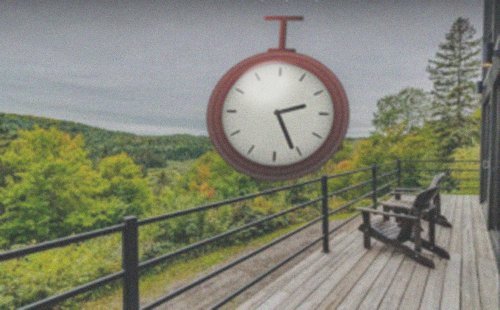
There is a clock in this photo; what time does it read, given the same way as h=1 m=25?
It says h=2 m=26
